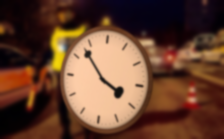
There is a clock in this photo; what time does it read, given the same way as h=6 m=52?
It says h=3 m=53
